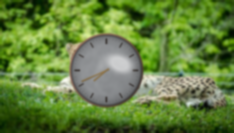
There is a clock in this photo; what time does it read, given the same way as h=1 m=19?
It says h=7 m=41
